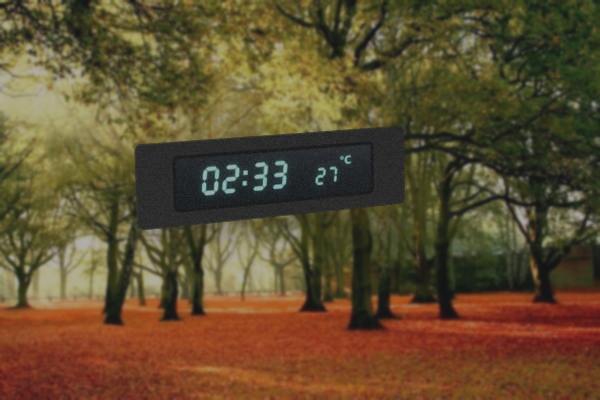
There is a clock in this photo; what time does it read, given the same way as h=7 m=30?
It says h=2 m=33
